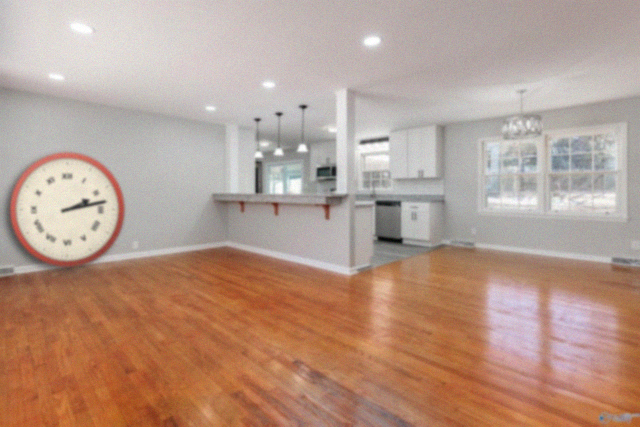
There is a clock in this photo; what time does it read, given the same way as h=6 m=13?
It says h=2 m=13
